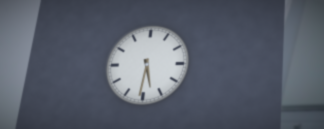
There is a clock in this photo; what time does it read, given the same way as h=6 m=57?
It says h=5 m=31
